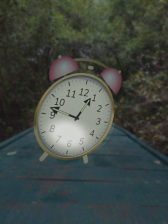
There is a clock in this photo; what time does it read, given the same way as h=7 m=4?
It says h=12 m=47
